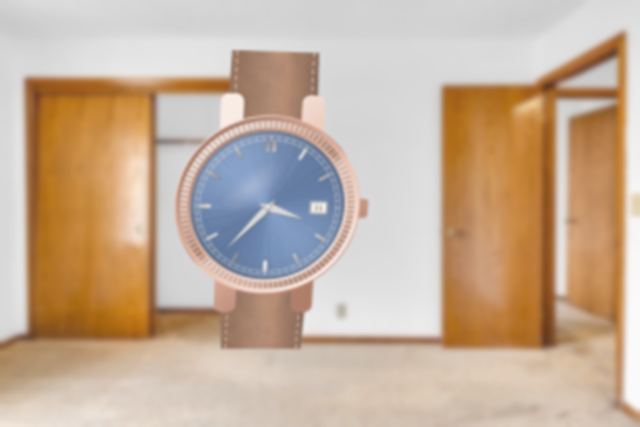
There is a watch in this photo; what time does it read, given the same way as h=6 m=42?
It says h=3 m=37
